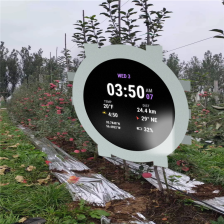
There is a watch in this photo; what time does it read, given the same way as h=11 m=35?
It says h=3 m=50
